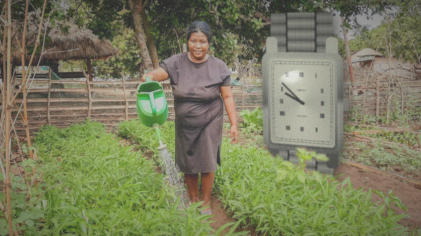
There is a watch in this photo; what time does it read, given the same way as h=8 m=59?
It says h=9 m=52
